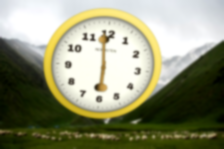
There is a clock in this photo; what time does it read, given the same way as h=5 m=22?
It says h=5 m=59
